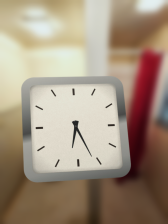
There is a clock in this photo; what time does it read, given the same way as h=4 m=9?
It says h=6 m=26
